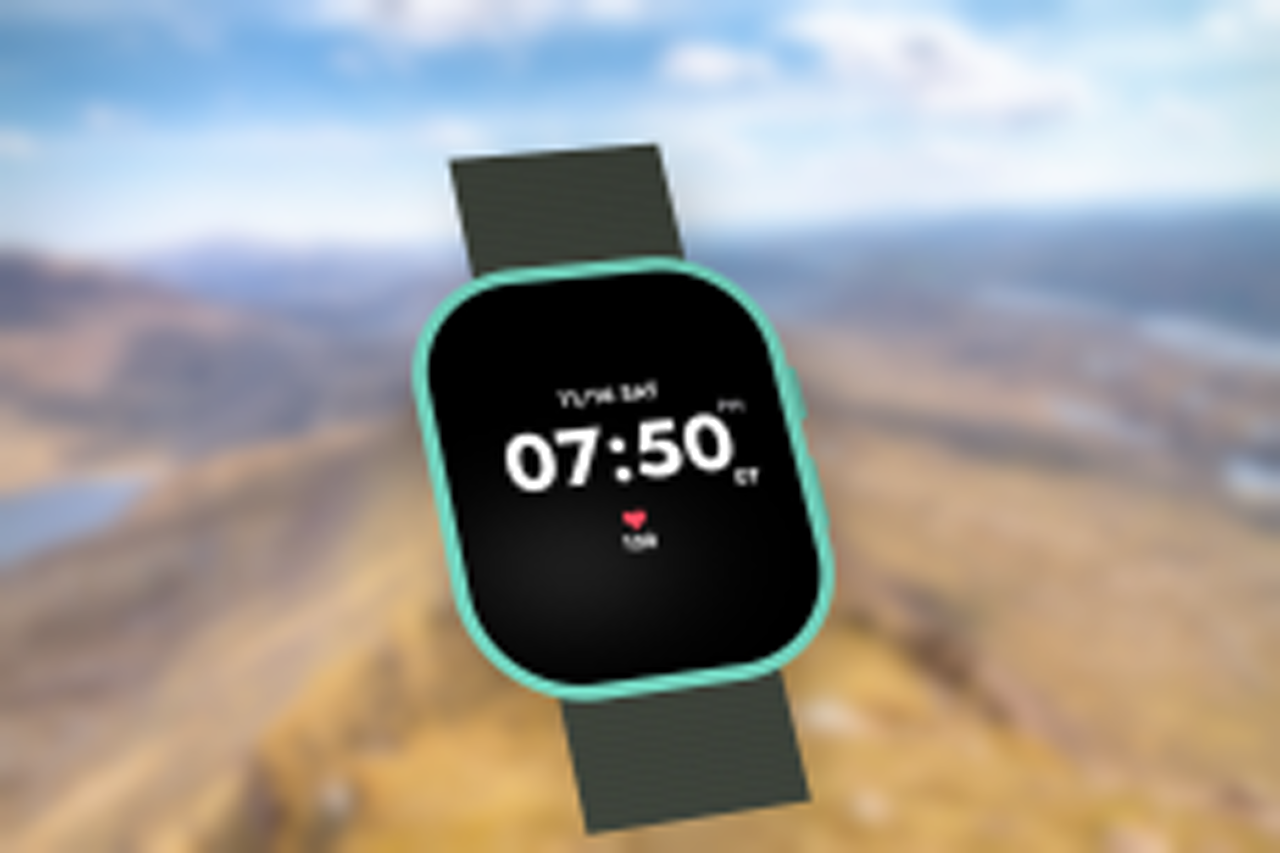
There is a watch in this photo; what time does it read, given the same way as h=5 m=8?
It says h=7 m=50
